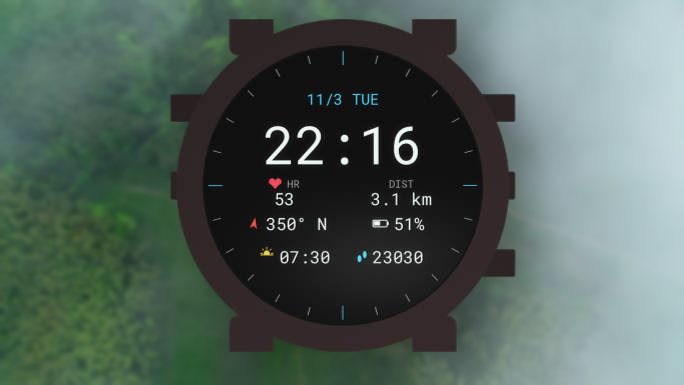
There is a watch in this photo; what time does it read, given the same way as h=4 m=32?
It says h=22 m=16
